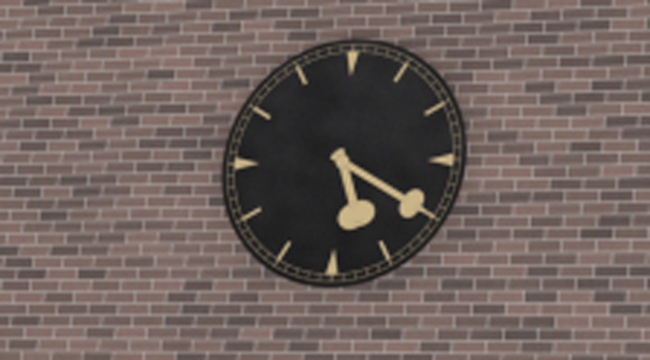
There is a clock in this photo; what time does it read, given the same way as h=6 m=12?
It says h=5 m=20
